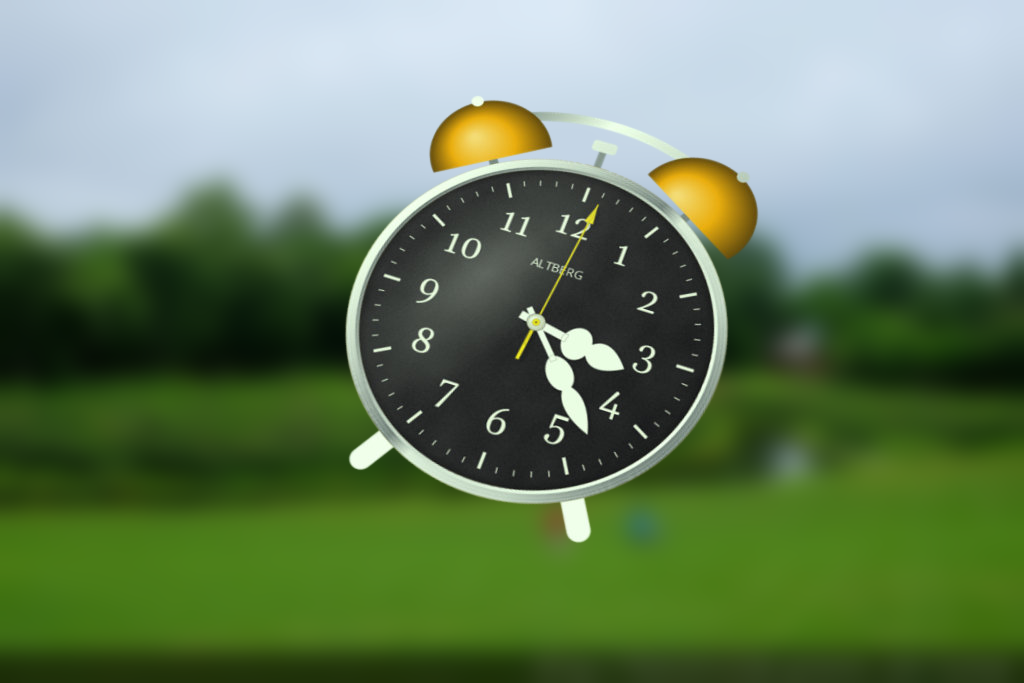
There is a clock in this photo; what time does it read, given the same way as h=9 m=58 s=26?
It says h=3 m=23 s=1
